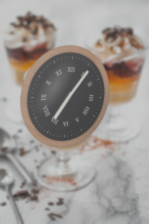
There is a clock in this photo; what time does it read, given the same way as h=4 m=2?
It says h=7 m=6
